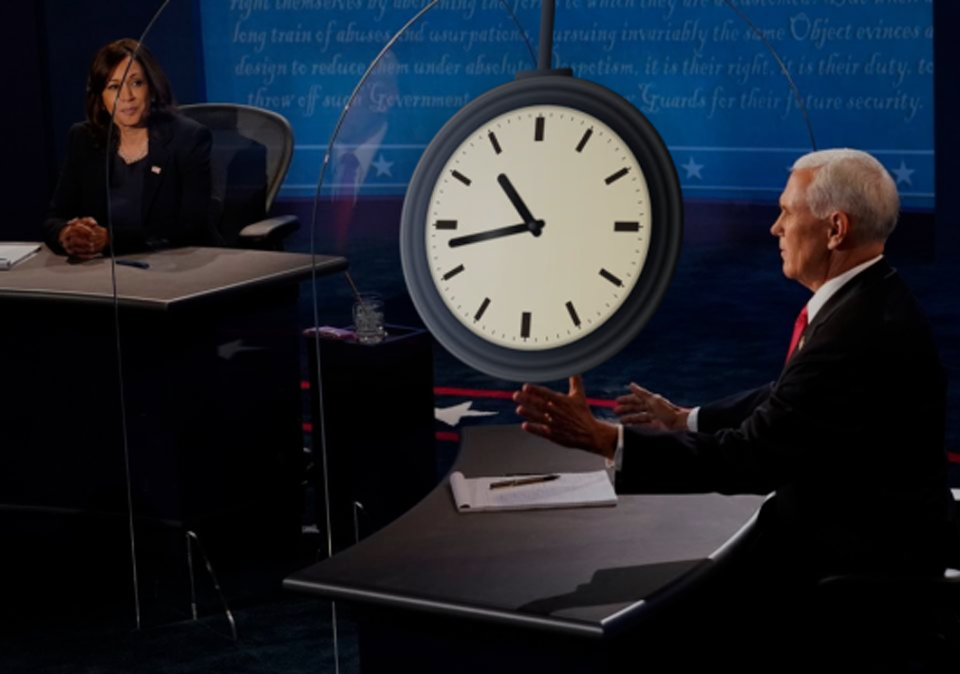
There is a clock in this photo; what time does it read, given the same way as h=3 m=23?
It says h=10 m=43
